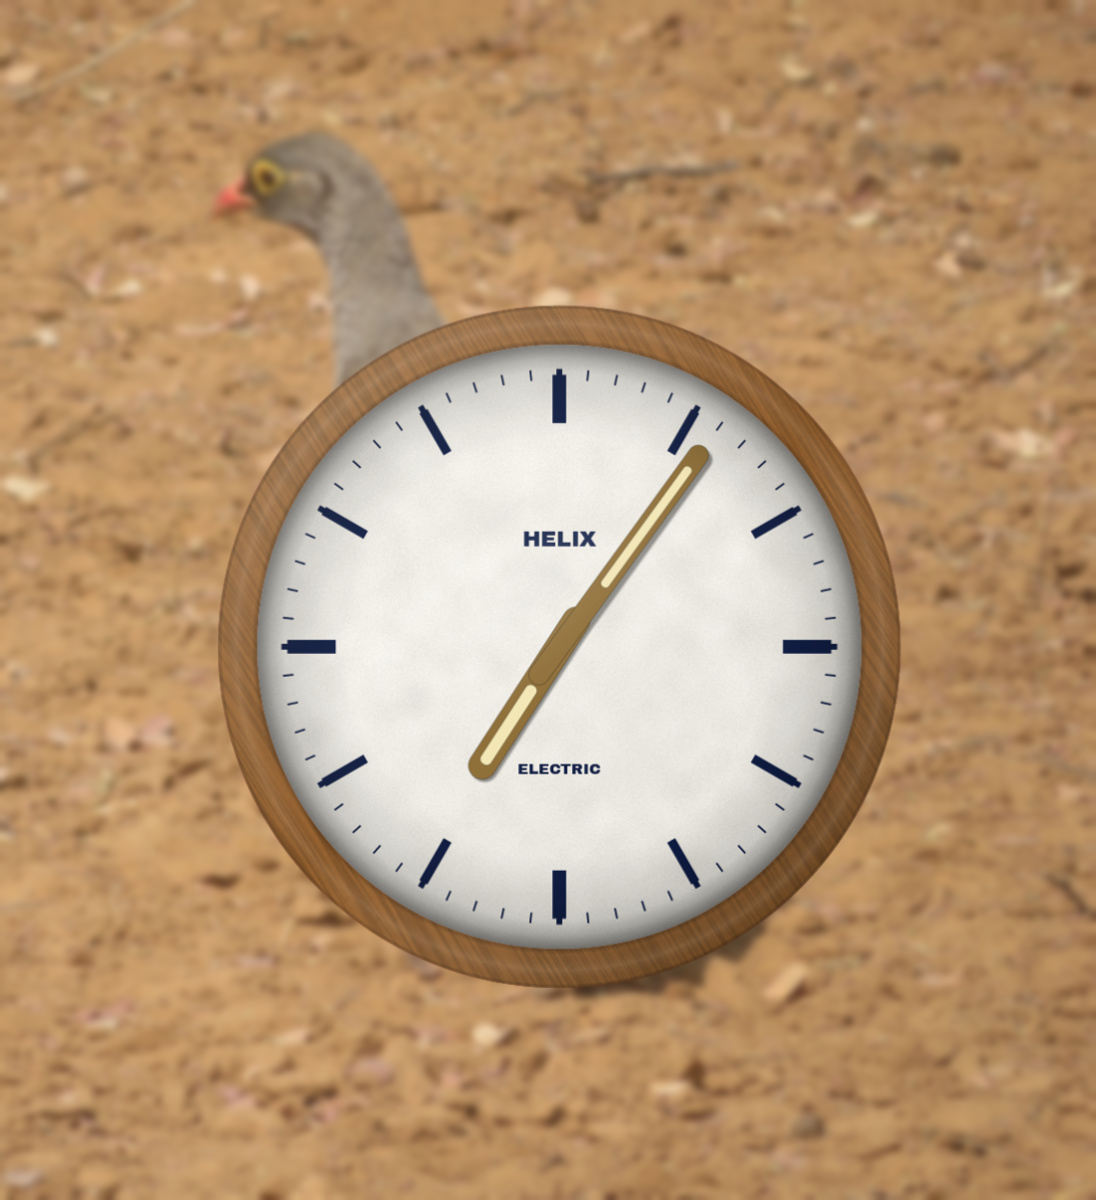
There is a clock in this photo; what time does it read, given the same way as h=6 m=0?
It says h=7 m=6
